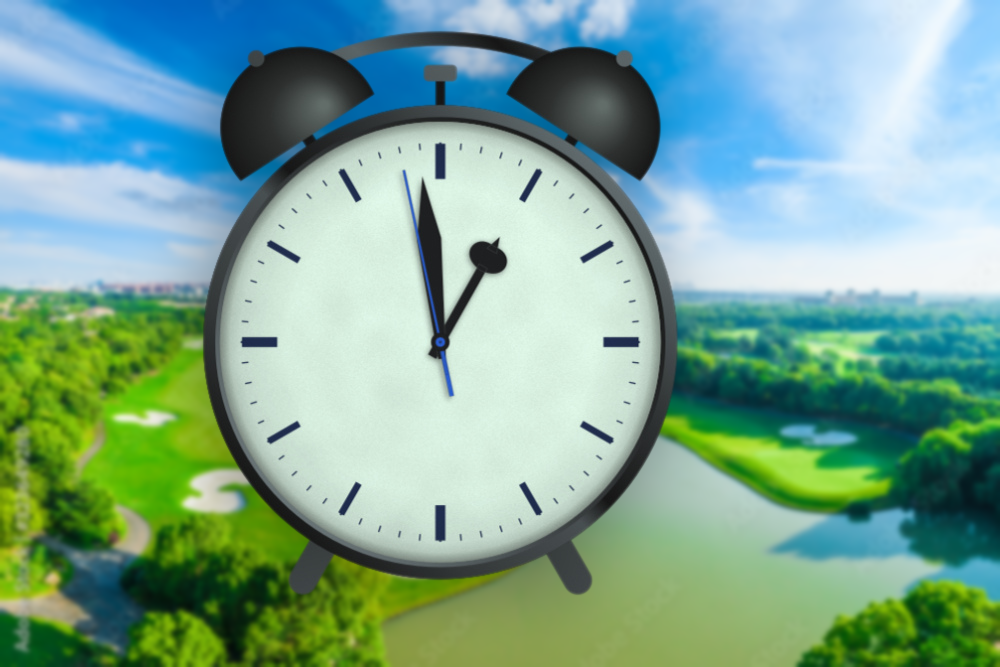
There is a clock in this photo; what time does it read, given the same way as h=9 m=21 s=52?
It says h=12 m=58 s=58
